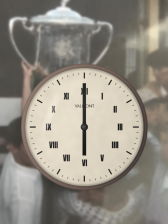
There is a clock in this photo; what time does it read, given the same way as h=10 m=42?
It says h=6 m=0
